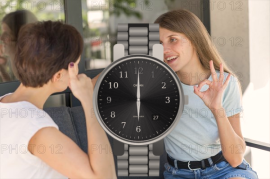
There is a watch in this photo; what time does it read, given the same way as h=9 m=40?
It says h=6 m=0
